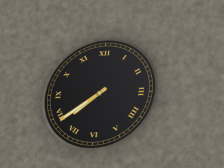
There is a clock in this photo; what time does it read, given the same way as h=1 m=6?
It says h=7 m=39
